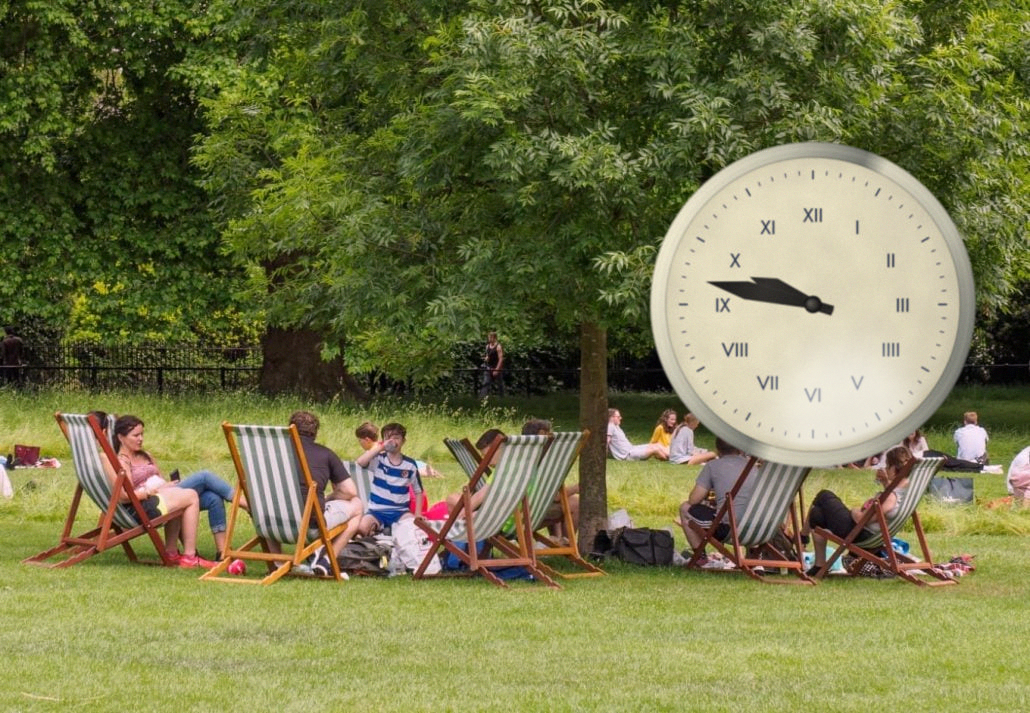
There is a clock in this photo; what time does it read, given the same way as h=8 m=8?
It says h=9 m=47
